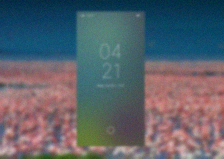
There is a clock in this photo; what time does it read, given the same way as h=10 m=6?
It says h=4 m=21
